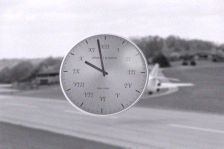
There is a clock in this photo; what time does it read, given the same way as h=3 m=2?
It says h=9 m=58
